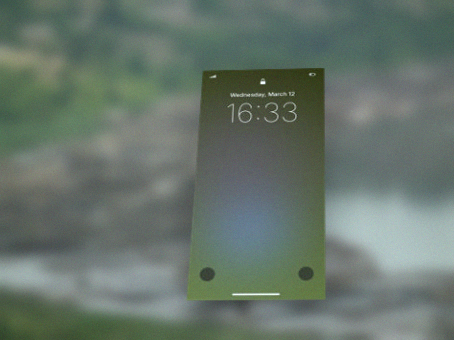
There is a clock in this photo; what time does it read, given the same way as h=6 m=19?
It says h=16 m=33
